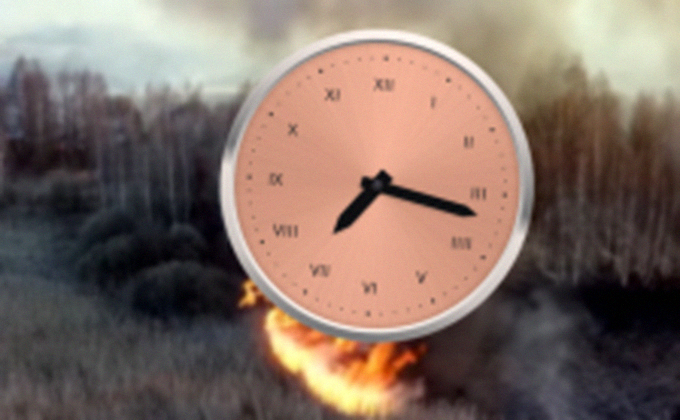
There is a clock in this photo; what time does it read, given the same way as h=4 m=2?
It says h=7 m=17
